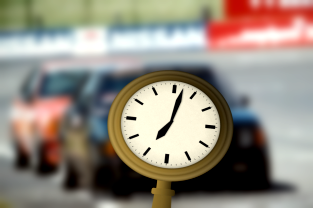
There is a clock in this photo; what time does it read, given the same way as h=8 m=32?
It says h=7 m=2
